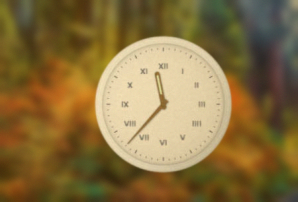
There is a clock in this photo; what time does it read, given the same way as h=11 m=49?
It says h=11 m=37
